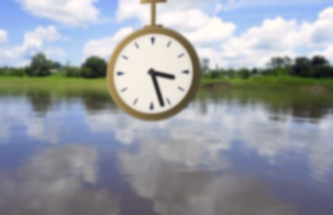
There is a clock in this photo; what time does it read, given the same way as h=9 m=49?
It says h=3 m=27
